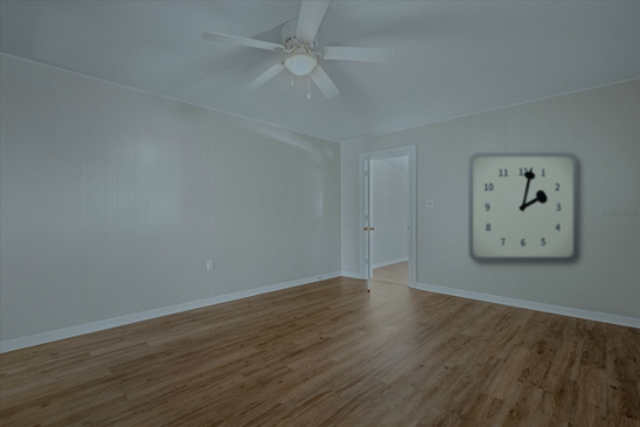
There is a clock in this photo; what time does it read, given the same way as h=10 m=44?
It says h=2 m=2
